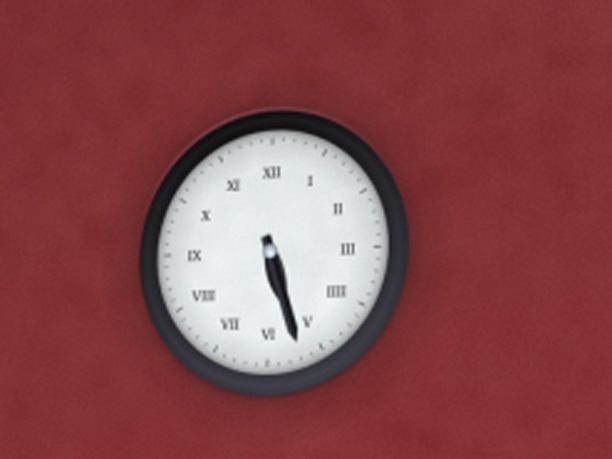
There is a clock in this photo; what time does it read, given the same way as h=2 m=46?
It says h=5 m=27
